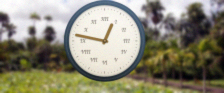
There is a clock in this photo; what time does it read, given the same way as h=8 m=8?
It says h=12 m=47
